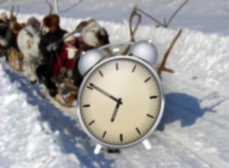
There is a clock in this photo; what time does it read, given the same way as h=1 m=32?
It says h=6 m=51
